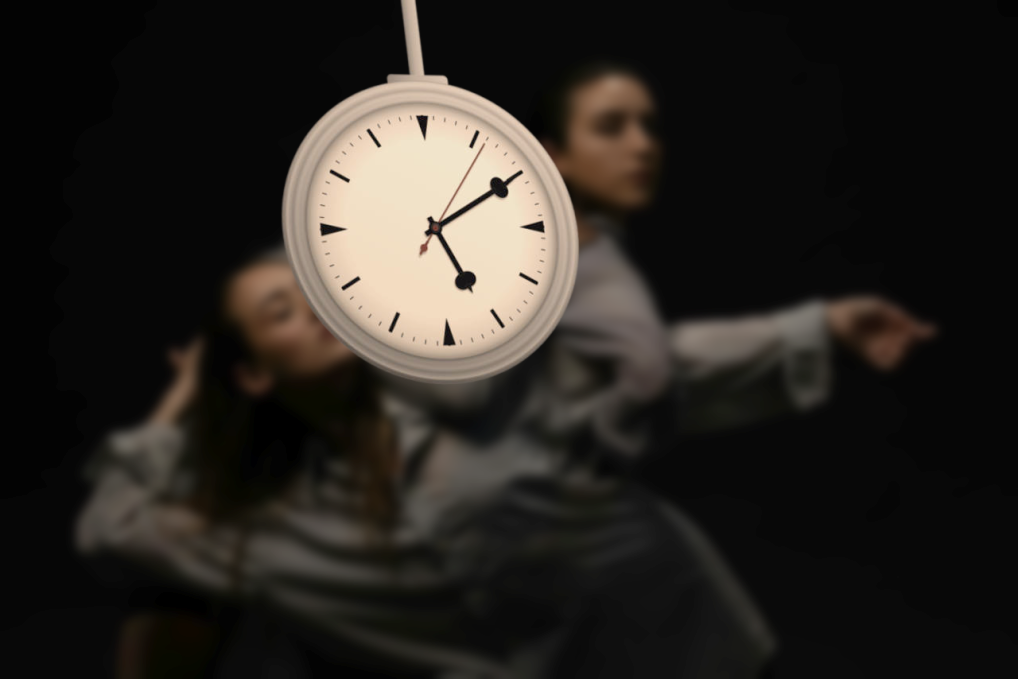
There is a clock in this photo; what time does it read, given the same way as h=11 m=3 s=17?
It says h=5 m=10 s=6
